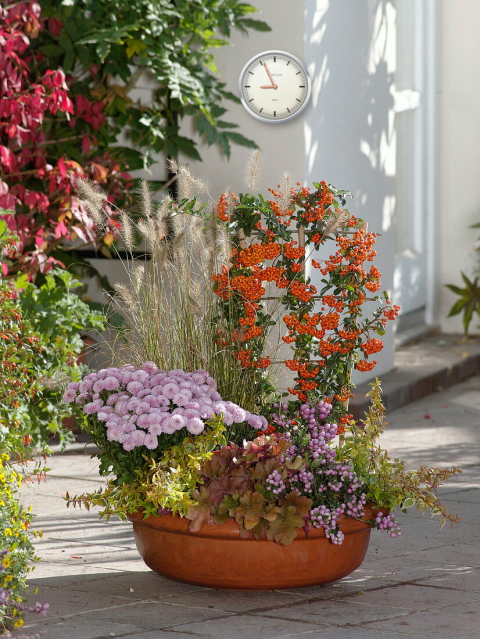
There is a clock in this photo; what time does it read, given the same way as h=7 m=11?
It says h=8 m=56
